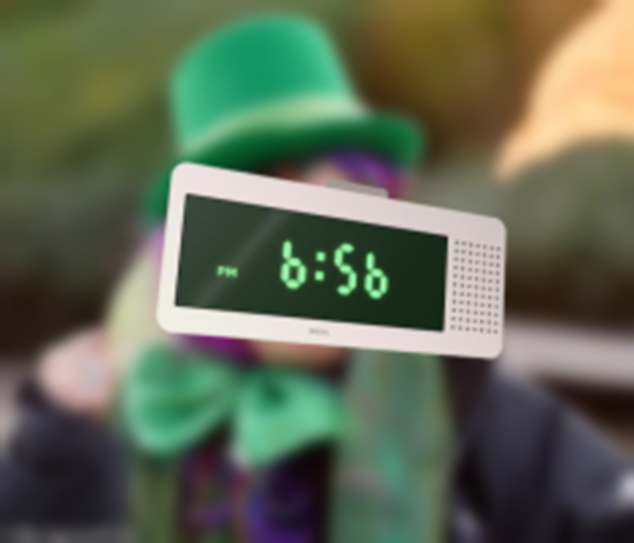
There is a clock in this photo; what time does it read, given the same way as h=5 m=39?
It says h=6 m=56
